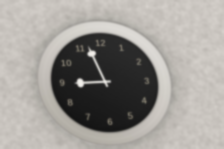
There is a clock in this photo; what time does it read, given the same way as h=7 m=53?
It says h=8 m=57
